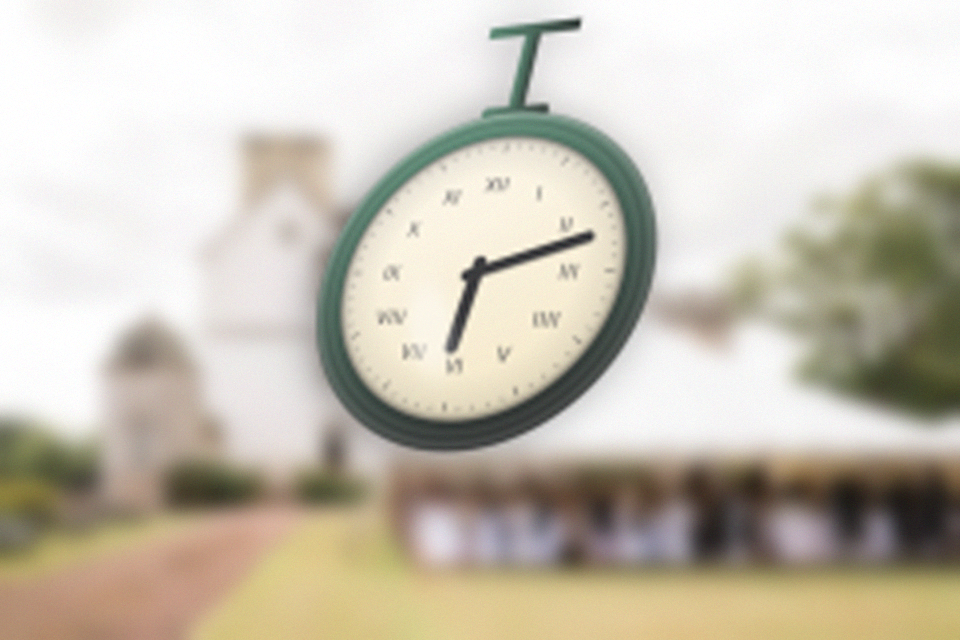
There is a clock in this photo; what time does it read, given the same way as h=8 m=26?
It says h=6 m=12
